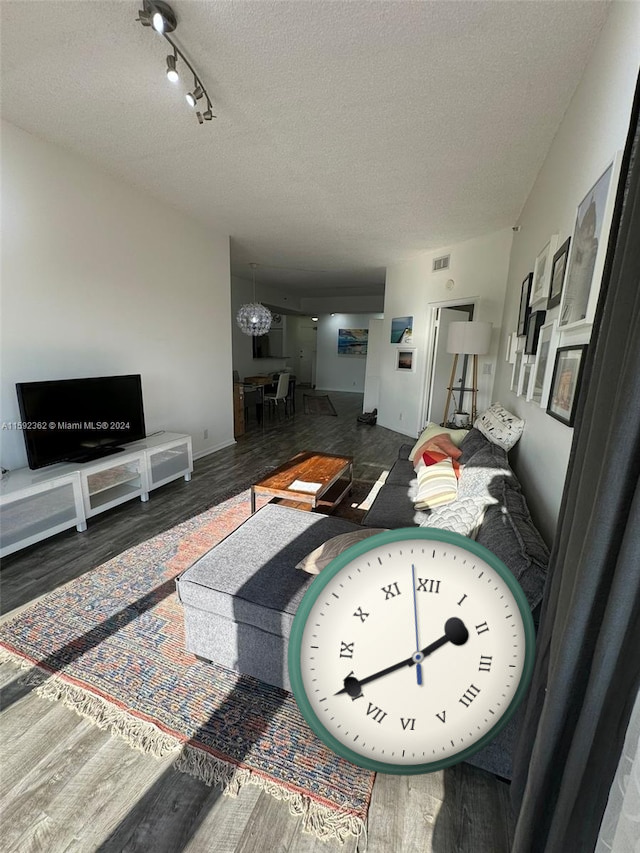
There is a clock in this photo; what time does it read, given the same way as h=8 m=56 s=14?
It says h=1 m=39 s=58
